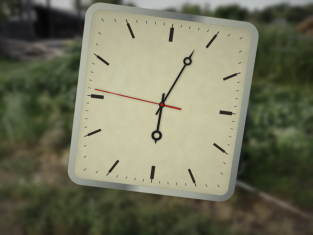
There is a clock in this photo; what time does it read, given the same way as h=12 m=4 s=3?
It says h=6 m=3 s=46
